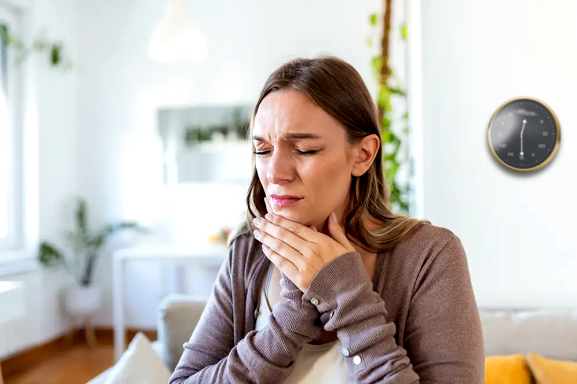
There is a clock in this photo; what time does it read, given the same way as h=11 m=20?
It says h=12 m=30
